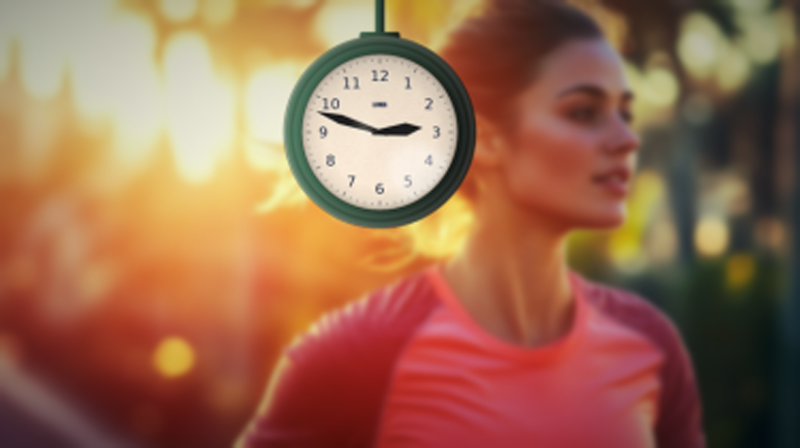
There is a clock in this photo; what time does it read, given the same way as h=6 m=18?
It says h=2 m=48
